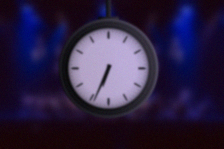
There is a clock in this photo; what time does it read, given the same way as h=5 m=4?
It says h=6 m=34
